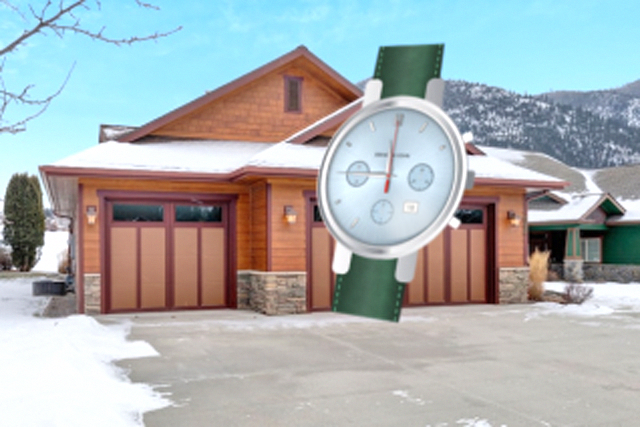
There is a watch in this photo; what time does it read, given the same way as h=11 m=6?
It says h=11 m=45
